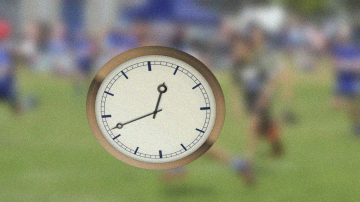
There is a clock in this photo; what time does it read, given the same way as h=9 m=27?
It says h=12 m=42
